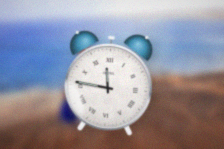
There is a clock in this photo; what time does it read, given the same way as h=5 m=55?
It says h=11 m=46
